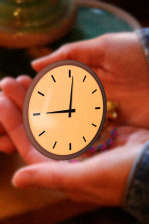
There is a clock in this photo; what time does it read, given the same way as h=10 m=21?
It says h=9 m=1
